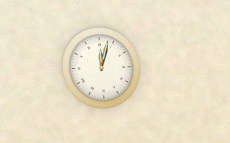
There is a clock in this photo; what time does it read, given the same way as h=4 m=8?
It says h=12 m=3
